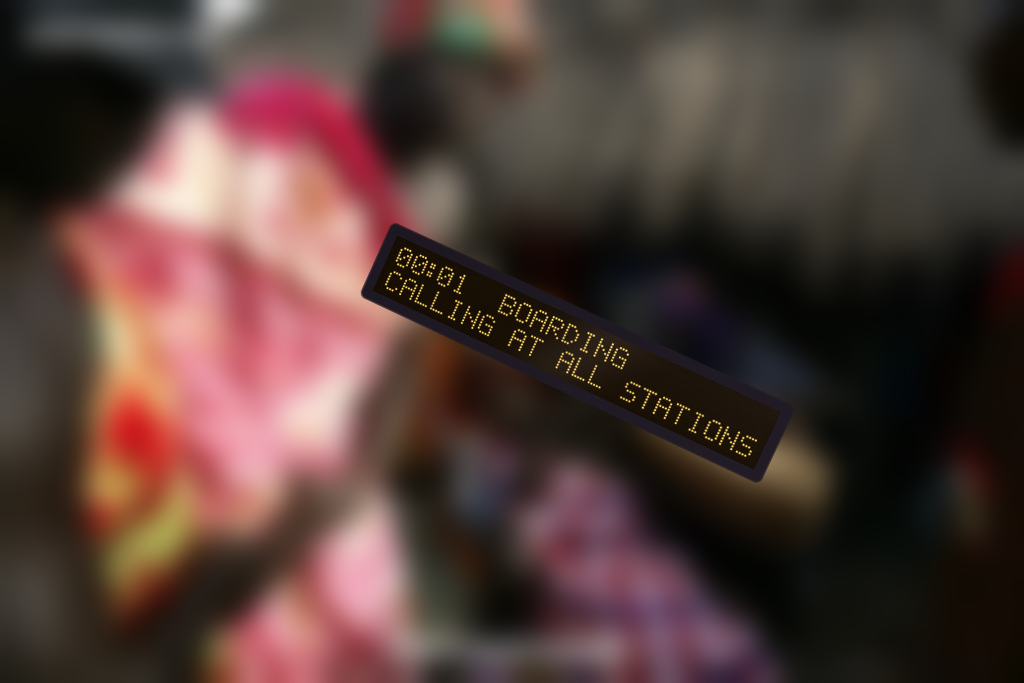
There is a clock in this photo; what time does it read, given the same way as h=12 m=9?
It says h=0 m=1
